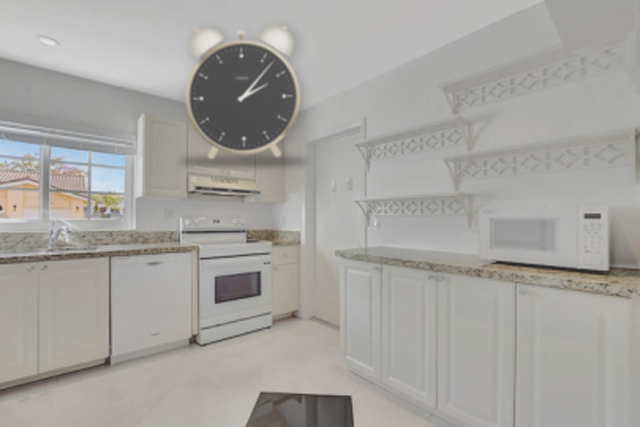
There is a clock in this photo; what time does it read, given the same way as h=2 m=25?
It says h=2 m=7
